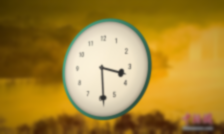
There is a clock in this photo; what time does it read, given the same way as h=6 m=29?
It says h=3 m=29
